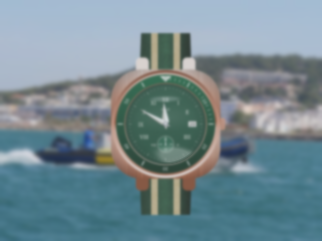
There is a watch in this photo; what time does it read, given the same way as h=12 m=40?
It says h=11 m=50
